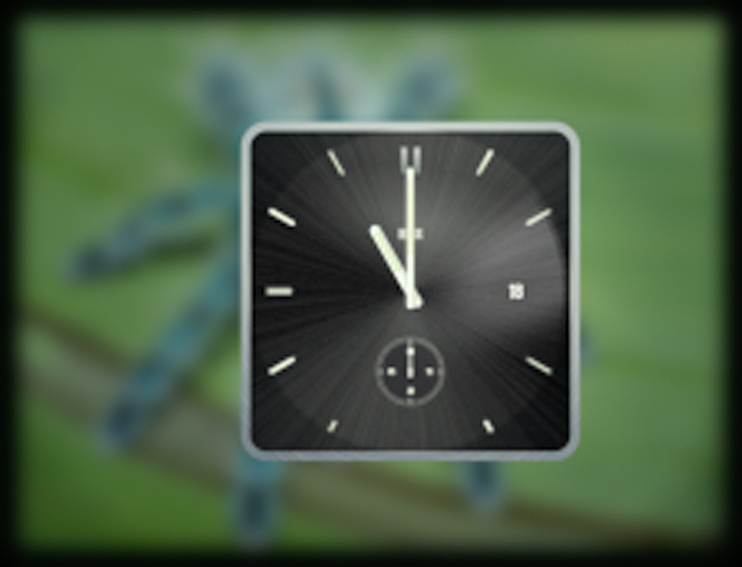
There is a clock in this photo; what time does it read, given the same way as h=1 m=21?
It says h=11 m=0
